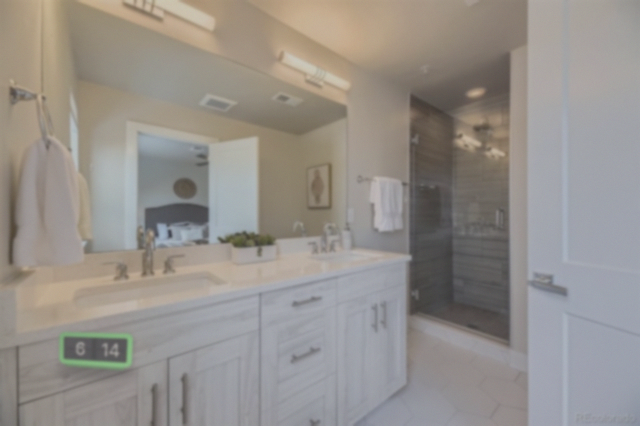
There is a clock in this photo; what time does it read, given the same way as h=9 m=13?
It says h=6 m=14
